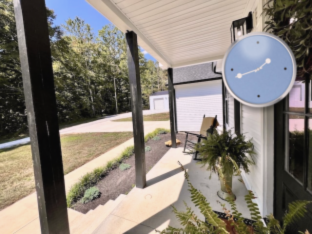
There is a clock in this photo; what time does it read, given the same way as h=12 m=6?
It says h=1 m=42
